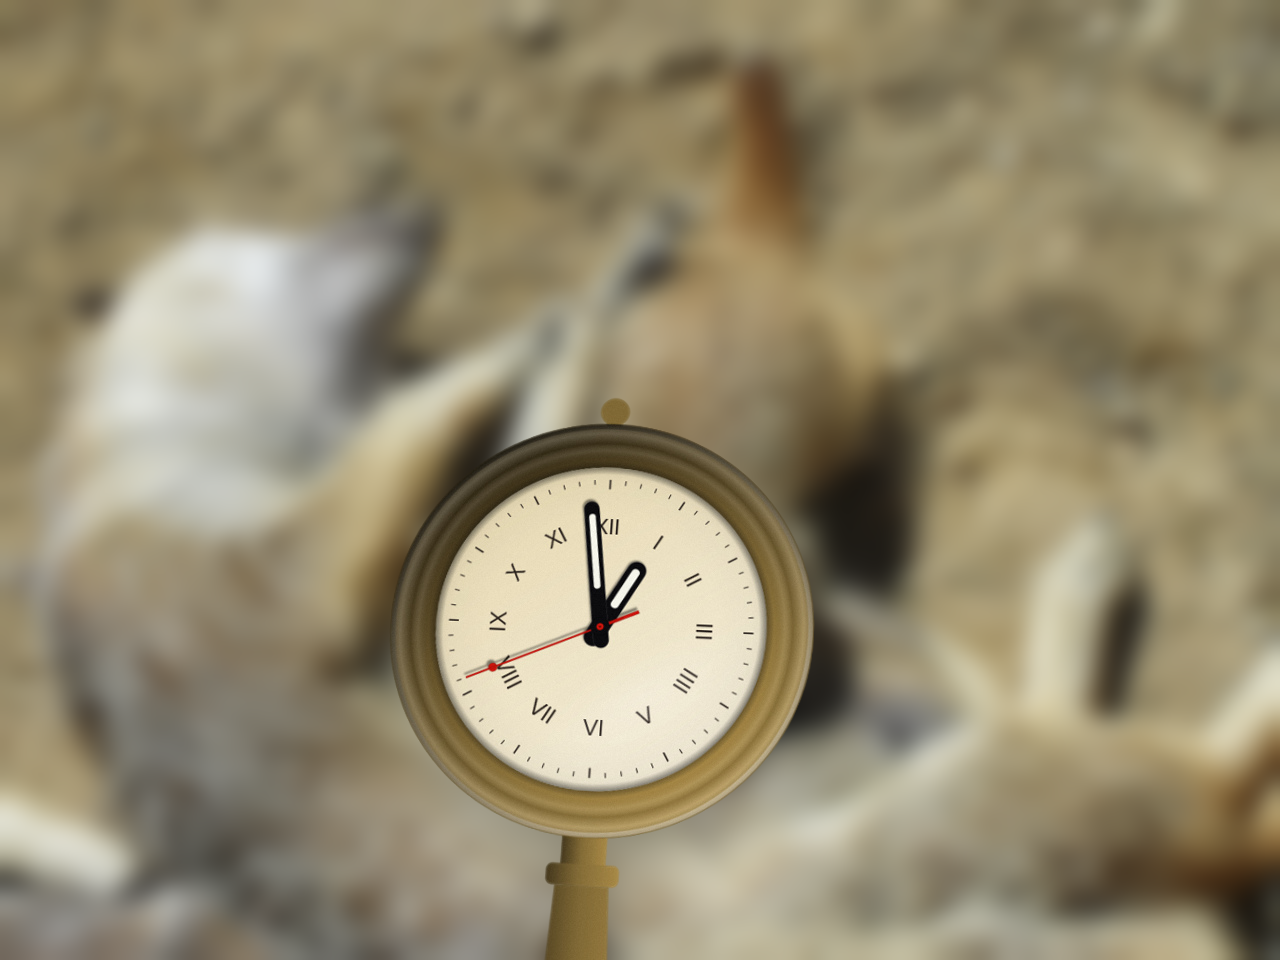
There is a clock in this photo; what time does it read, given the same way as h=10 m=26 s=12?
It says h=12 m=58 s=41
